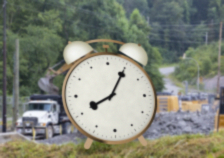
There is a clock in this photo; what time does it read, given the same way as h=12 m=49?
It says h=8 m=5
